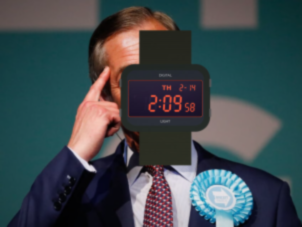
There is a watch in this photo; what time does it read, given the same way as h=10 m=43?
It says h=2 m=9
